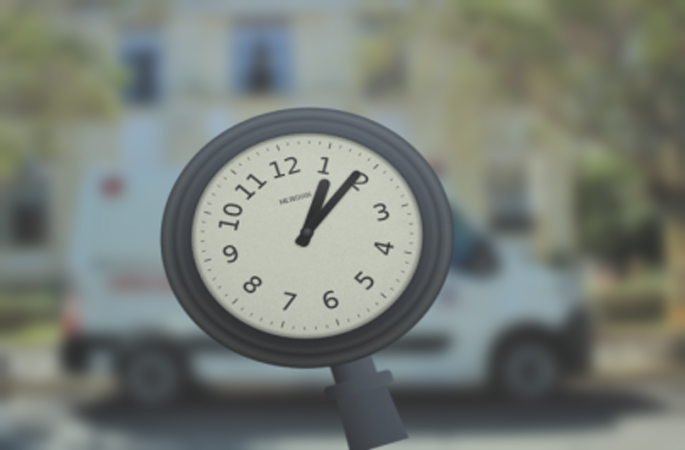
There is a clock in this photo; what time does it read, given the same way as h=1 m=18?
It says h=1 m=9
